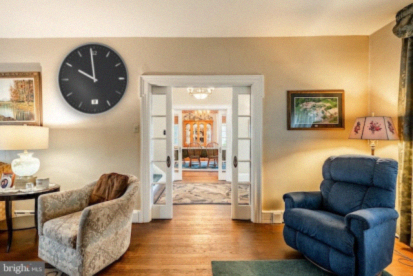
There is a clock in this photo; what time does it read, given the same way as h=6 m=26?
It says h=9 m=59
